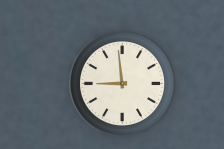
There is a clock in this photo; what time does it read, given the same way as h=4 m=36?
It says h=8 m=59
